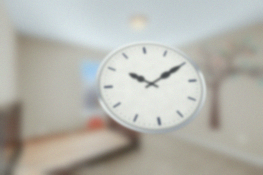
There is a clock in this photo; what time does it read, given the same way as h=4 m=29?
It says h=10 m=10
